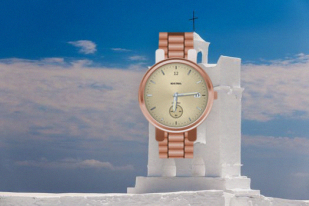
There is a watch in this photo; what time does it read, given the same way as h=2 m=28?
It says h=6 m=14
